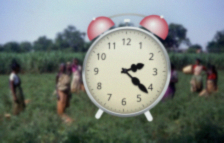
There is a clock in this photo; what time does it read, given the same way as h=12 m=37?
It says h=2 m=22
